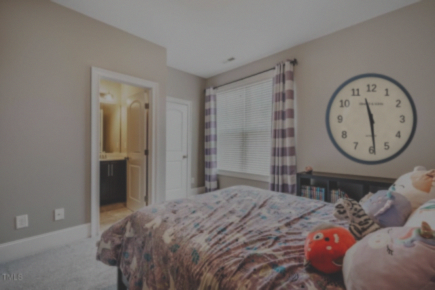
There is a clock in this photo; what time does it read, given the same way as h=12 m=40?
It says h=11 m=29
